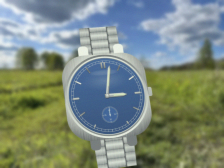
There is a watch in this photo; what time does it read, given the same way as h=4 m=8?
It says h=3 m=2
